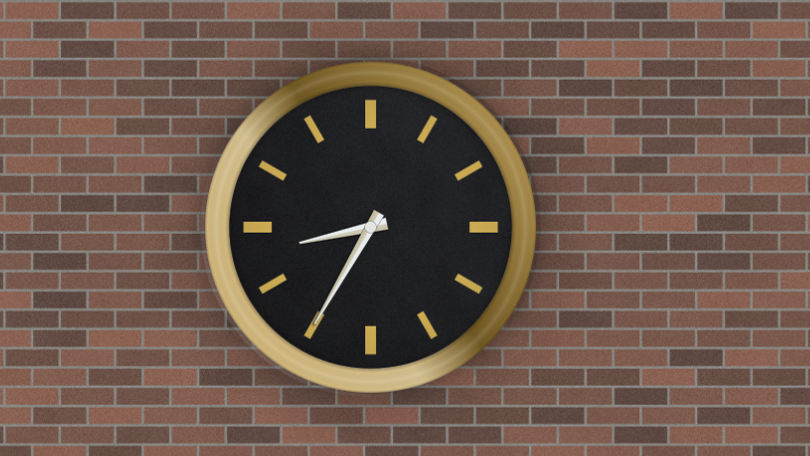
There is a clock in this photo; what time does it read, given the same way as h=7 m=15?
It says h=8 m=35
